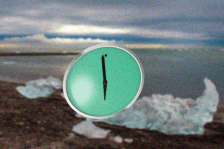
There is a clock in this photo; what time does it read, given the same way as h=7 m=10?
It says h=5 m=59
